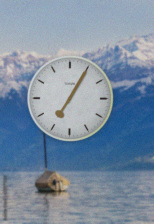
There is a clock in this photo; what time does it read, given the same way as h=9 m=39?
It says h=7 m=5
